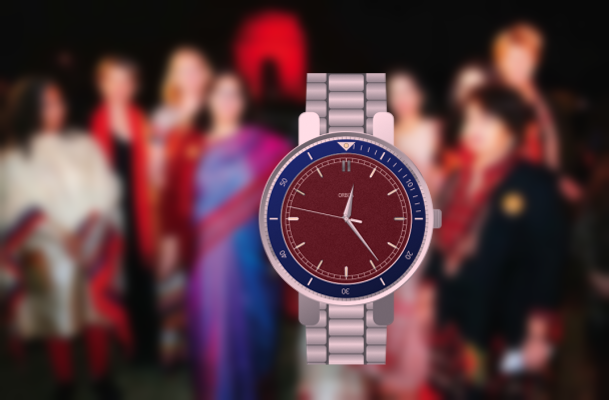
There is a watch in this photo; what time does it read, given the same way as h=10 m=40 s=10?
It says h=12 m=23 s=47
